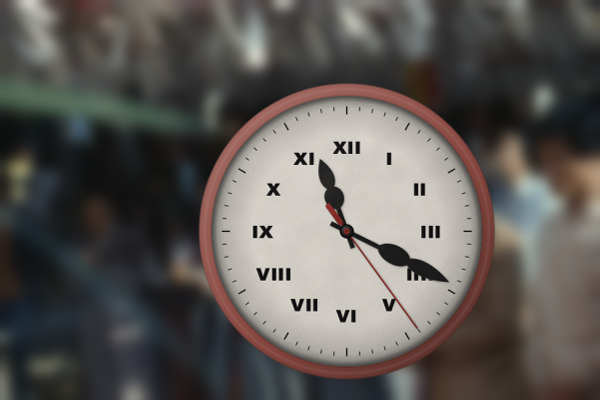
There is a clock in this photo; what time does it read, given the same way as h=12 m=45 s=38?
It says h=11 m=19 s=24
